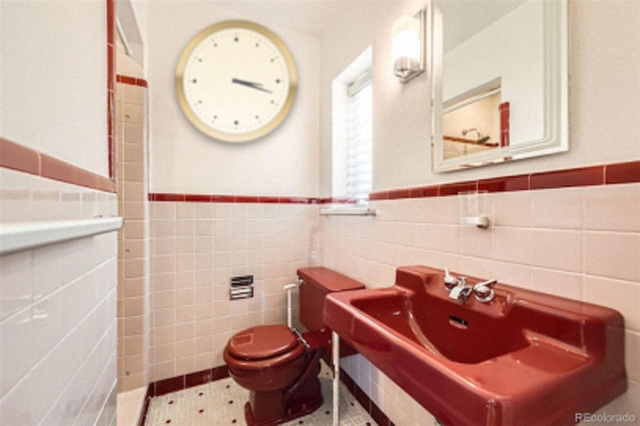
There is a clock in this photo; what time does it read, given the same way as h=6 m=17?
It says h=3 m=18
